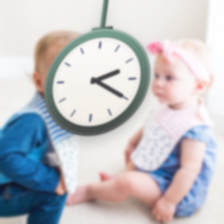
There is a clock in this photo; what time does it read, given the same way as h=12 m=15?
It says h=2 m=20
